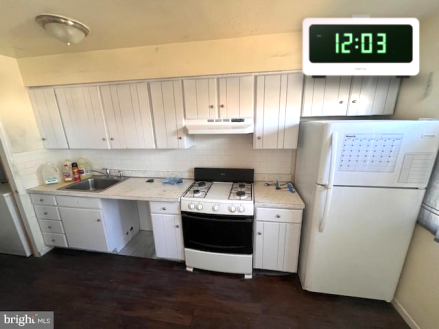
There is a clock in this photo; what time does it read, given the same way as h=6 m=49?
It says h=12 m=3
